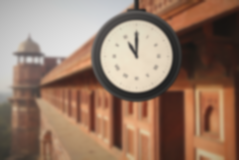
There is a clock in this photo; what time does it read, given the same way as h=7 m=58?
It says h=11 m=0
